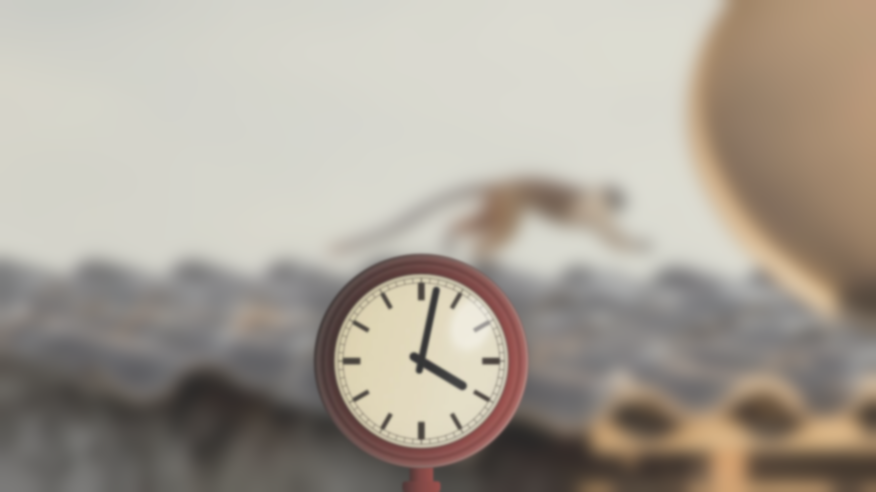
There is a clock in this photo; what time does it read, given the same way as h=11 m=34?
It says h=4 m=2
